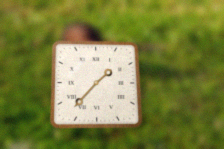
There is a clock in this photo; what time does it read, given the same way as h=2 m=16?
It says h=1 m=37
